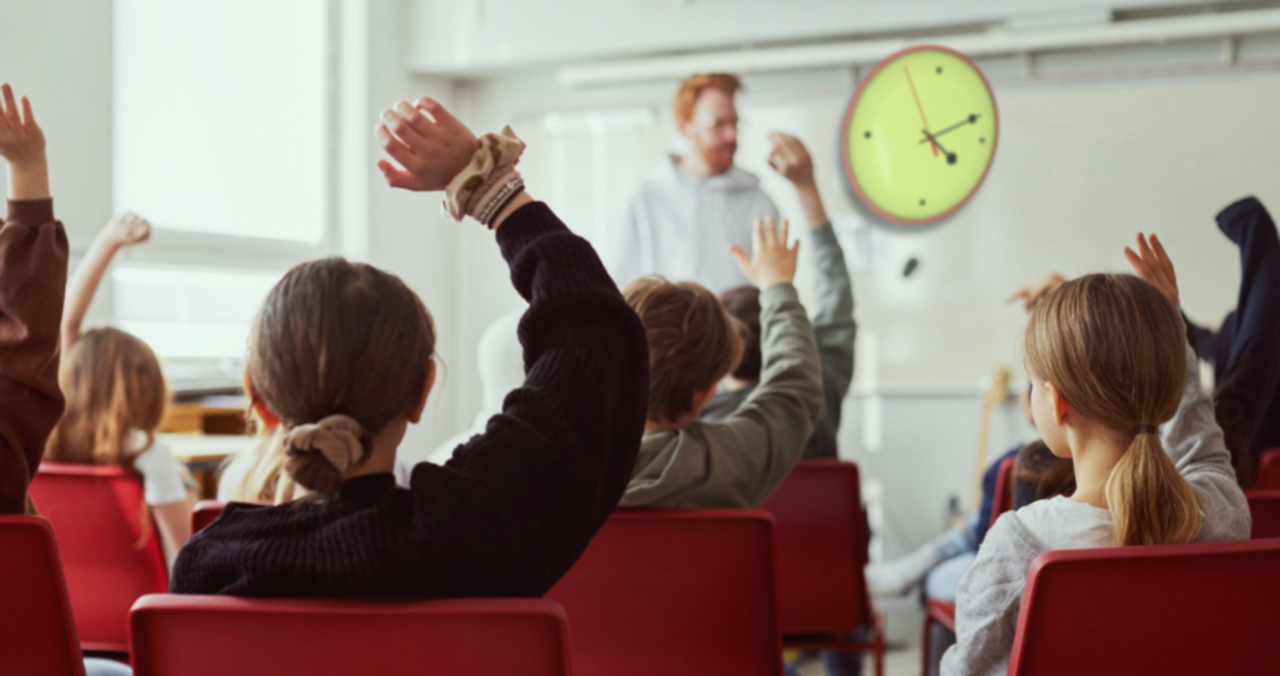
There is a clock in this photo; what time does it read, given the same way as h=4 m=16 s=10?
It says h=4 m=10 s=55
